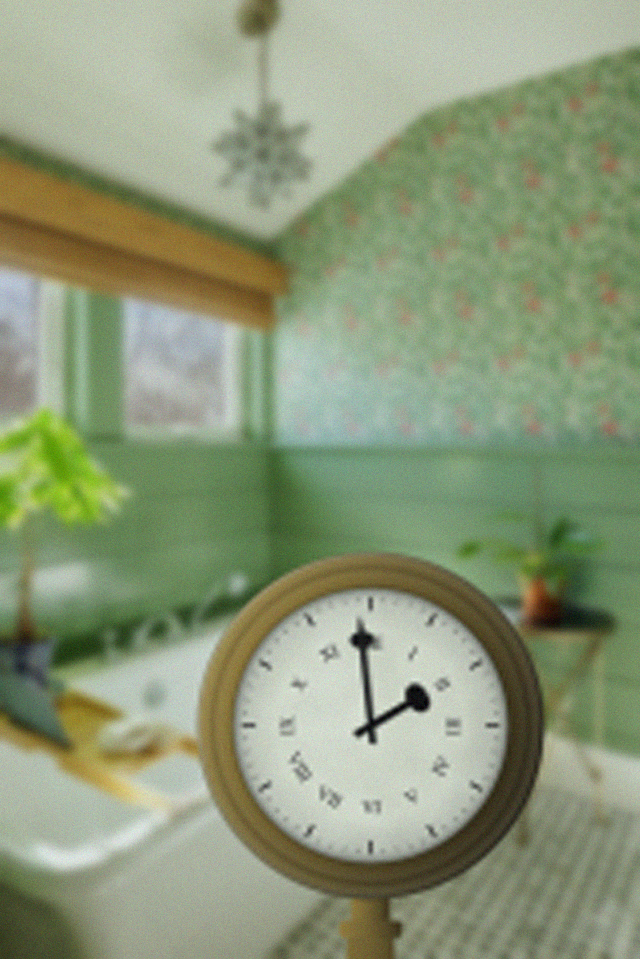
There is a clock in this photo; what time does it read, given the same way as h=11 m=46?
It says h=1 m=59
